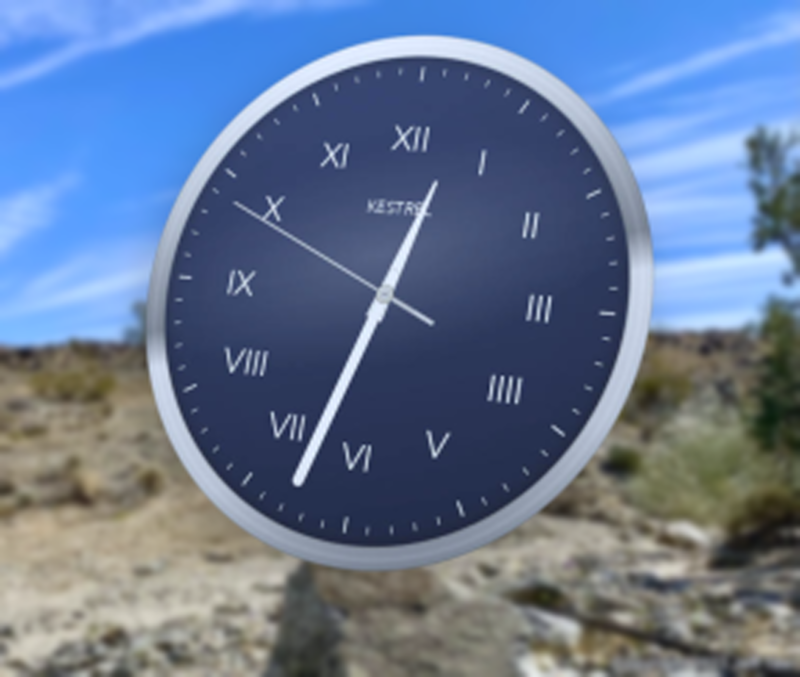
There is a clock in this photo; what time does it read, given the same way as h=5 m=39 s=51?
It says h=12 m=32 s=49
